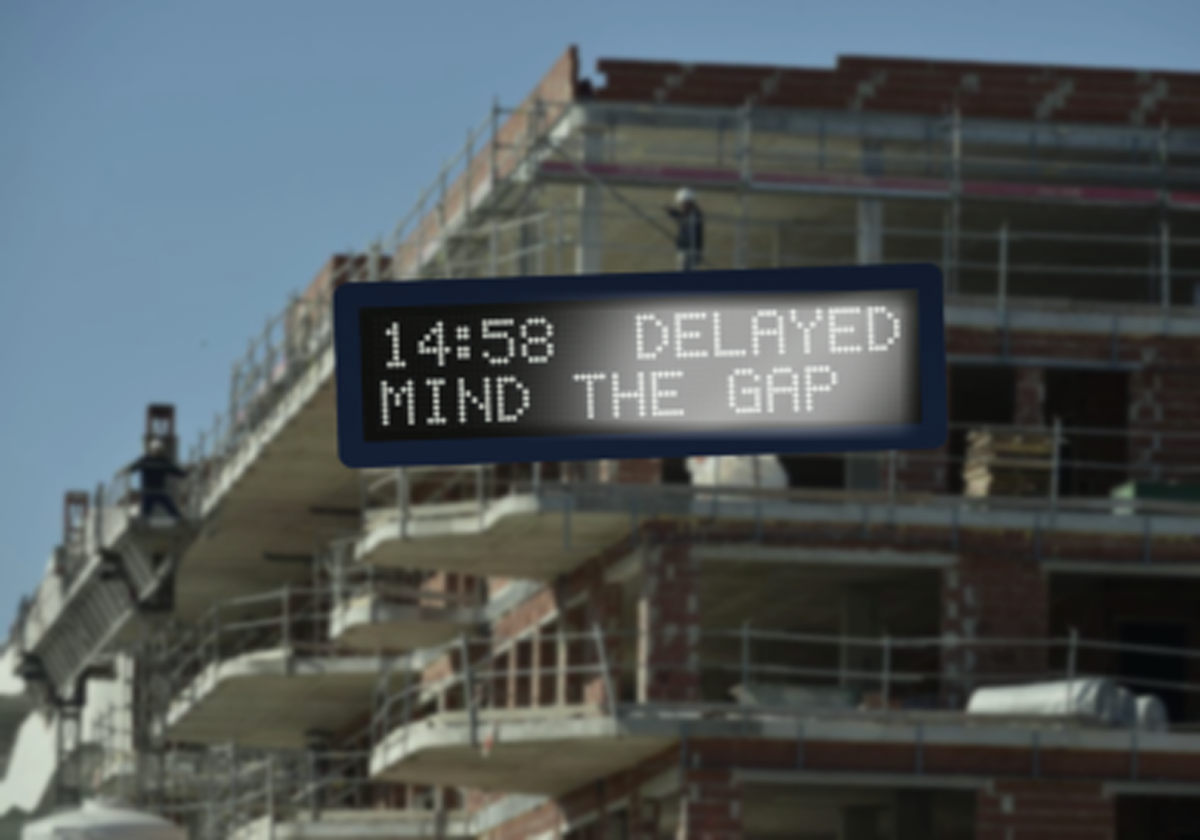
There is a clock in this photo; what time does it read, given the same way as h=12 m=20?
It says h=14 m=58
